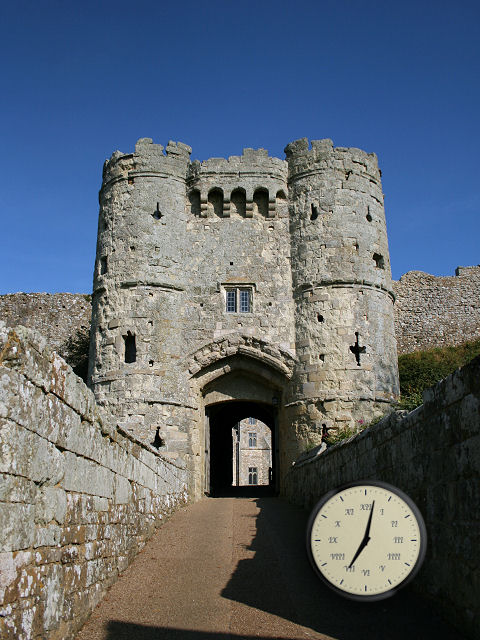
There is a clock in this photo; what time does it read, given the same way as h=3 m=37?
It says h=7 m=2
